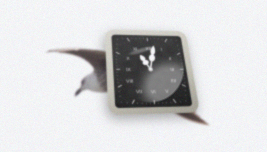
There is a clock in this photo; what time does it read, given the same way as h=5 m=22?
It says h=11 m=2
